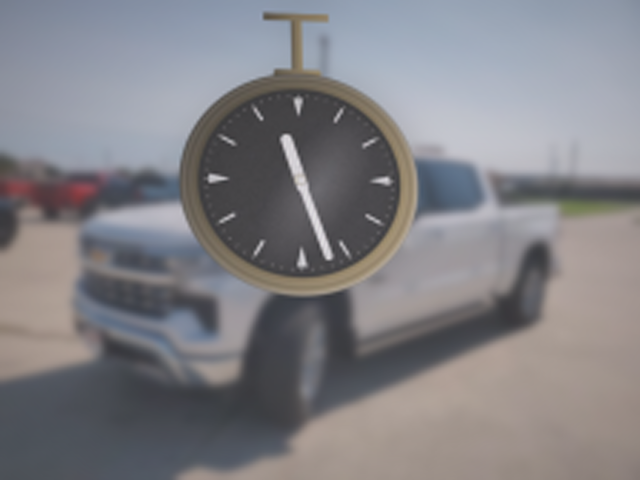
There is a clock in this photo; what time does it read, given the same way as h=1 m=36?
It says h=11 m=27
